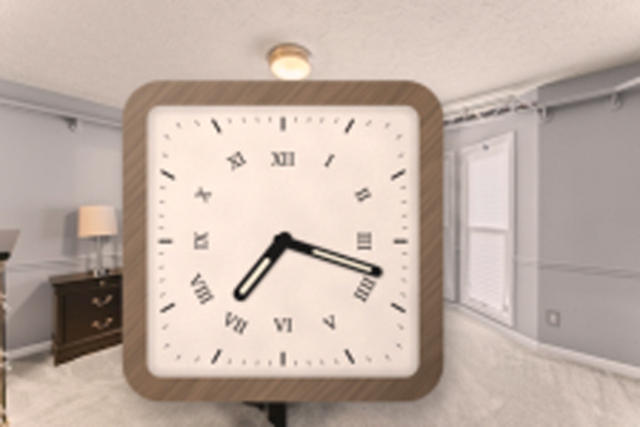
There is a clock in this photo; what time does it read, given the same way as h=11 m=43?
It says h=7 m=18
